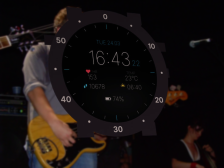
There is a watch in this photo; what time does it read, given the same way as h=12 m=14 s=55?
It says h=16 m=43 s=22
